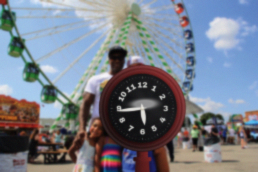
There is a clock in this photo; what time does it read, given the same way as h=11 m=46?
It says h=5 m=44
